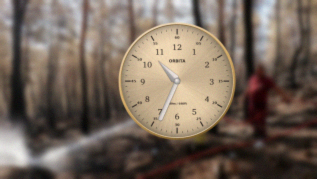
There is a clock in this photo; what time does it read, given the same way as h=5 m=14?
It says h=10 m=34
